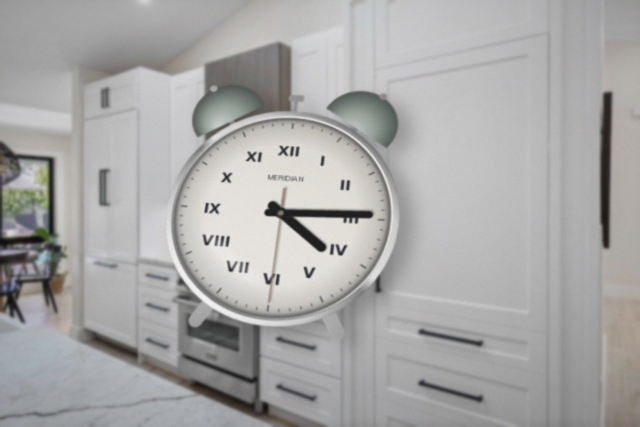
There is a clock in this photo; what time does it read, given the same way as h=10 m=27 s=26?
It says h=4 m=14 s=30
